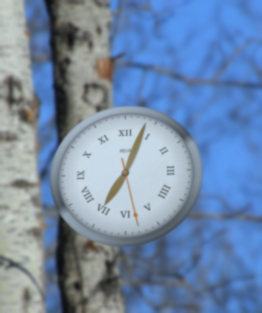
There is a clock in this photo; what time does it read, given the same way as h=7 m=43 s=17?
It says h=7 m=3 s=28
